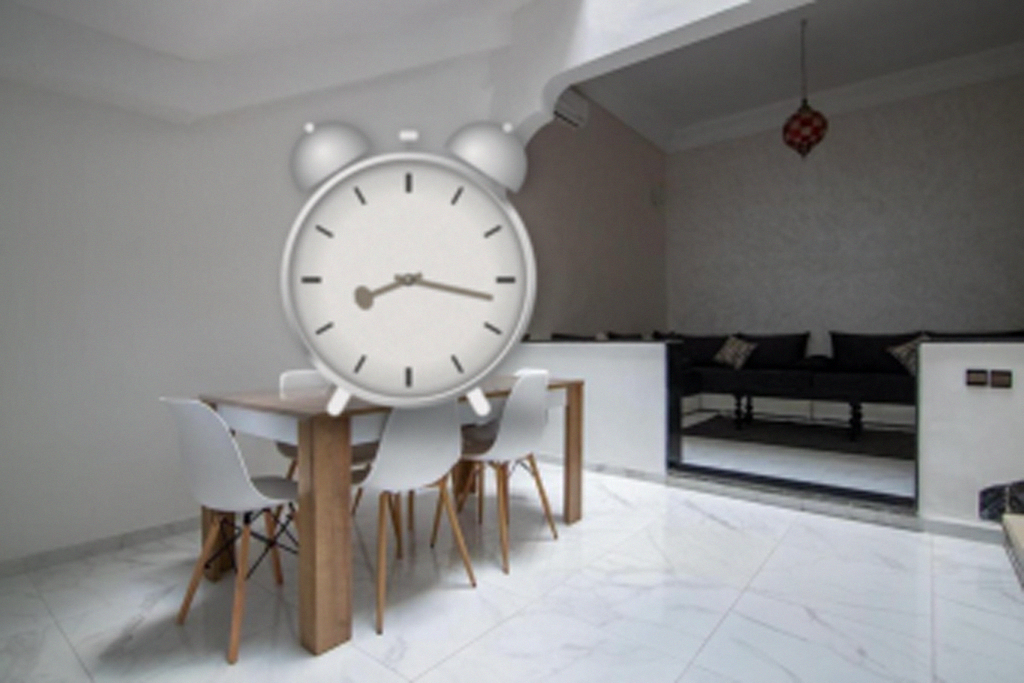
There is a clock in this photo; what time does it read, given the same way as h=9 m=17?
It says h=8 m=17
